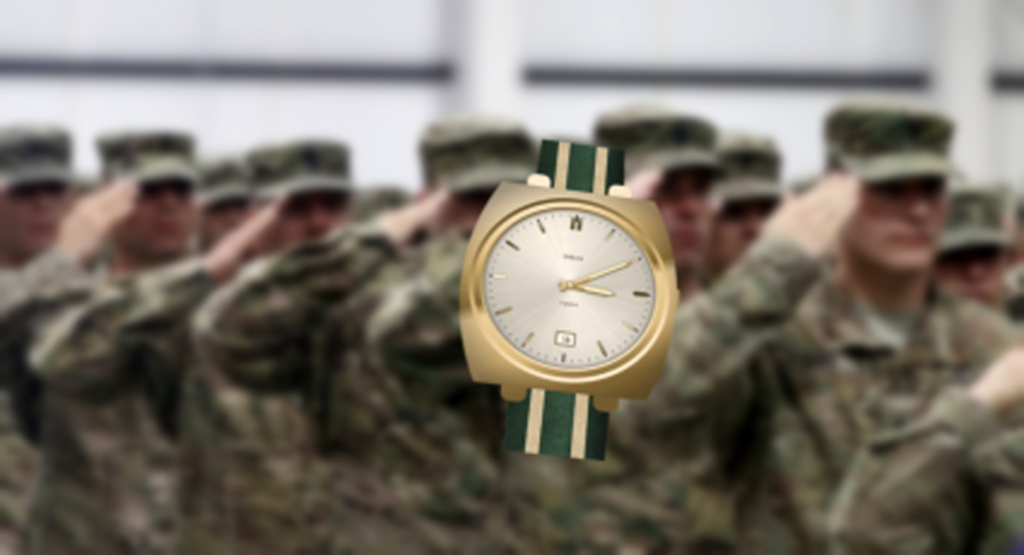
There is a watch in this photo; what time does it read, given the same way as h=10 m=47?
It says h=3 m=10
